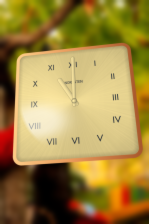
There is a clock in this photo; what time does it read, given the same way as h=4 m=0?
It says h=11 m=0
